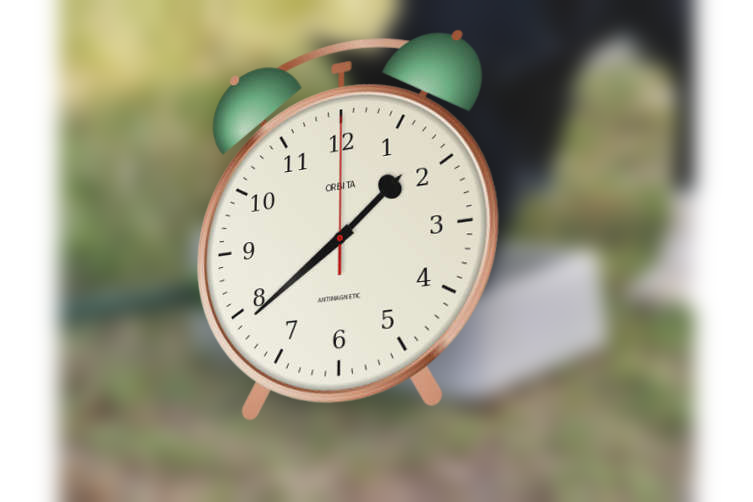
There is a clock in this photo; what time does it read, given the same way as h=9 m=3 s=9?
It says h=1 m=39 s=0
